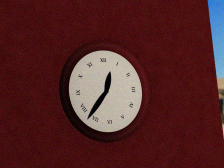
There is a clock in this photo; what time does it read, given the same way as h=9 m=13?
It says h=12 m=37
